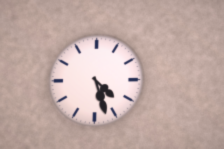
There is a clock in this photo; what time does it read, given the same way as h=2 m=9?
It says h=4 m=27
